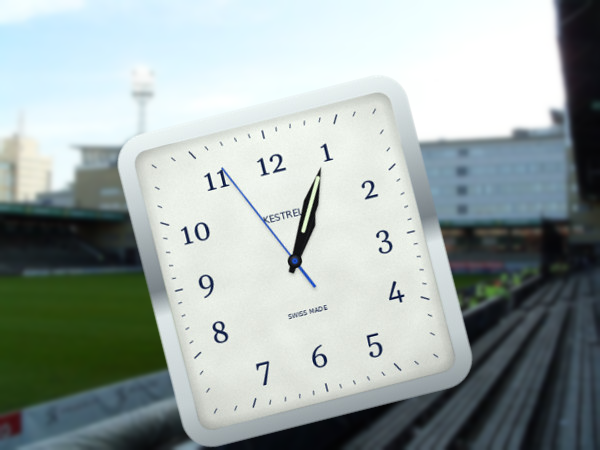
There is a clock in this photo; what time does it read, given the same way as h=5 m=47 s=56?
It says h=1 m=4 s=56
